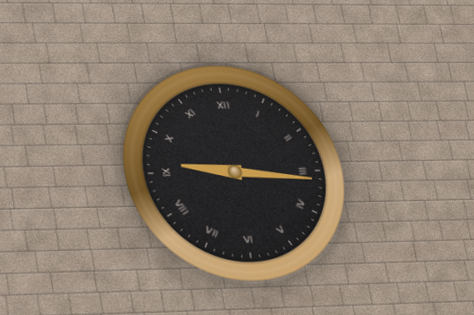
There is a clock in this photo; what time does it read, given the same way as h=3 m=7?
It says h=9 m=16
